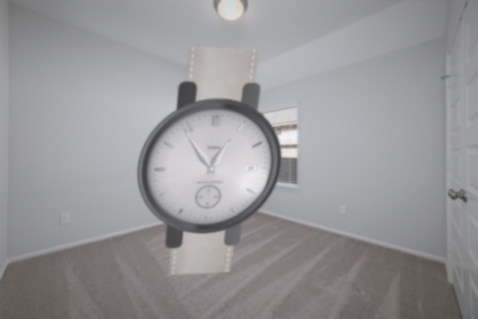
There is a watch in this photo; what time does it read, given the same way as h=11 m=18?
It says h=12 m=54
